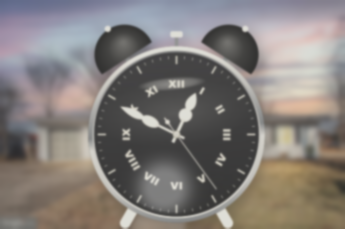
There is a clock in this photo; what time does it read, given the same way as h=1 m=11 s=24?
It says h=12 m=49 s=24
